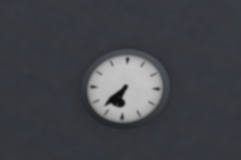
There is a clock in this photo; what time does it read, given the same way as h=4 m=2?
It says h=6 m=37
